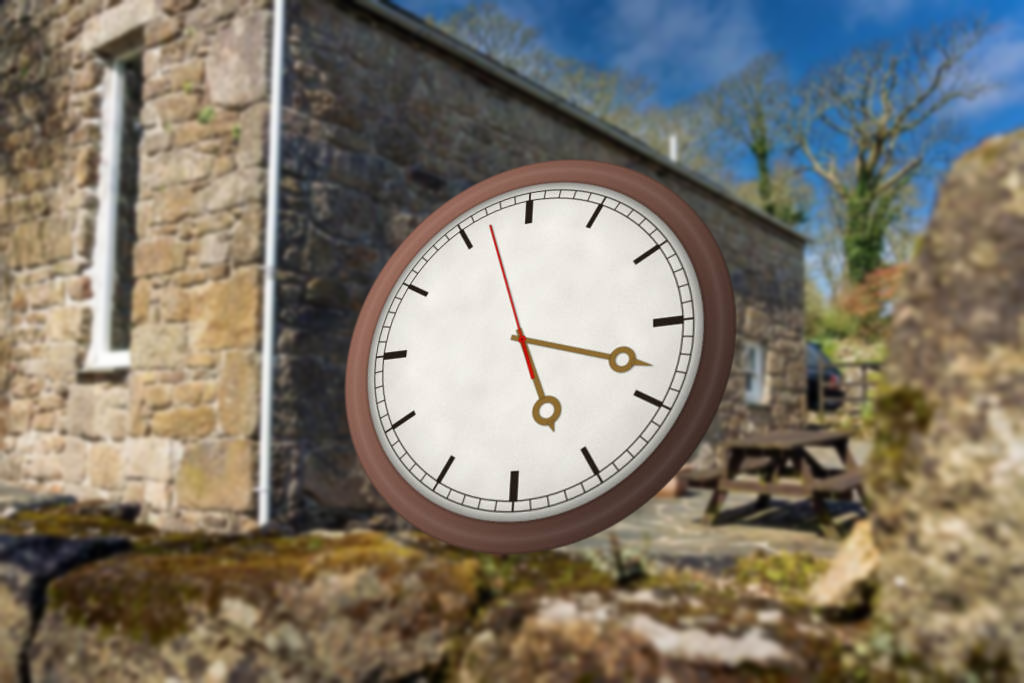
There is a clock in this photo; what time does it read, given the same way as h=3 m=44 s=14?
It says h=5 m=17 s=57
